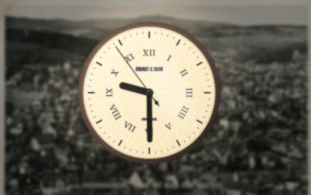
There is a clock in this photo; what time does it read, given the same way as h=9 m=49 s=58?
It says h=9 m=29 s=54
